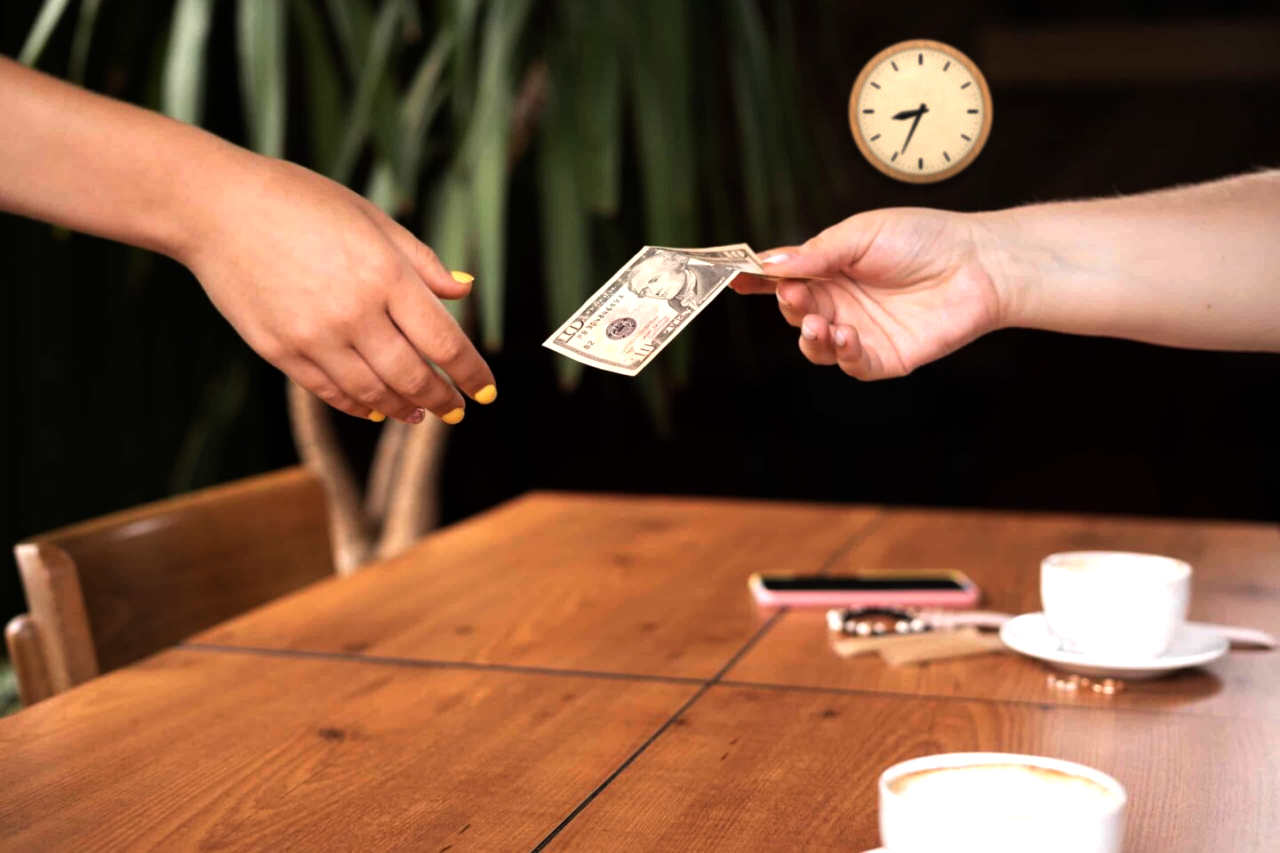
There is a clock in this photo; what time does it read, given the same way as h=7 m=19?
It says h=8 m=34
